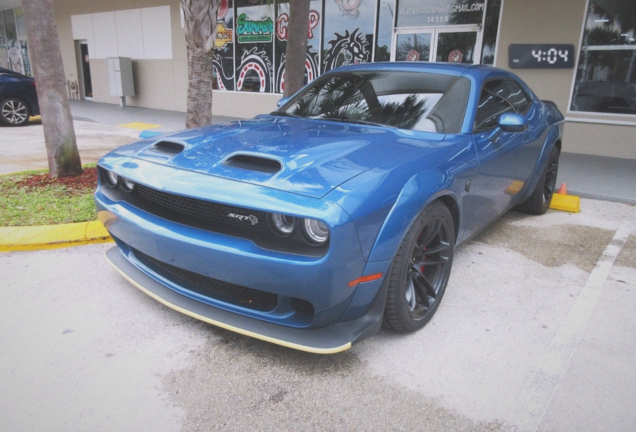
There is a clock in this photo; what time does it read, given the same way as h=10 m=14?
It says h=4 m=4
